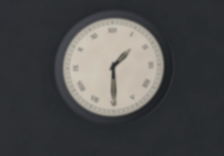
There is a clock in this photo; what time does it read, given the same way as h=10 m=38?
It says h=1 m=30
